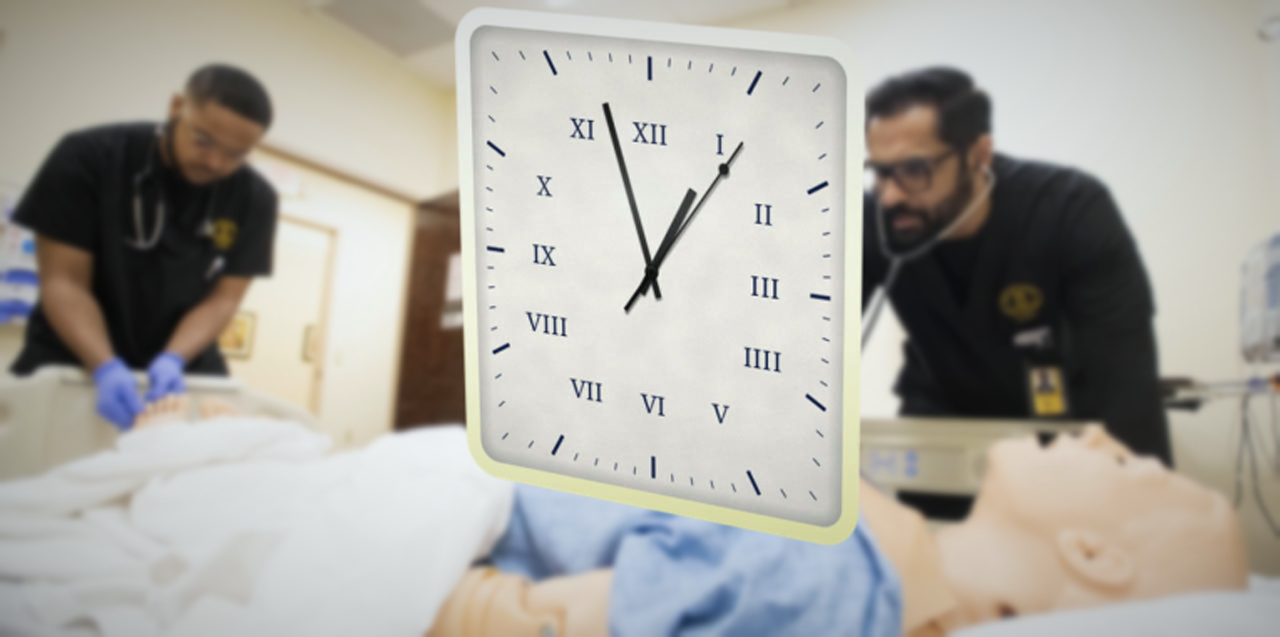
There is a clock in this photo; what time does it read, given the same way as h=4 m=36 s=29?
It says h=12 m=57 s=6
